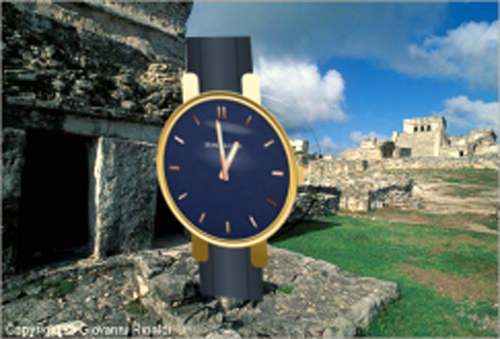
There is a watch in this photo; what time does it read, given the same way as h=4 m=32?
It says h=12 m=59
